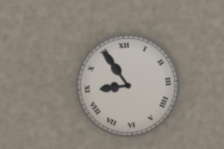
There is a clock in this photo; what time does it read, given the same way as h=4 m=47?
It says h=8 m=55
